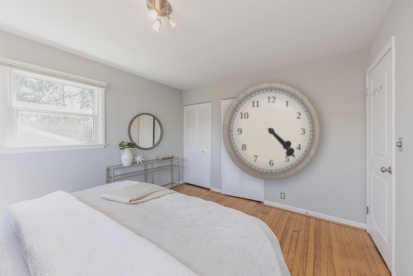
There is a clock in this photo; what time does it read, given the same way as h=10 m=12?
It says h=4 m=23
